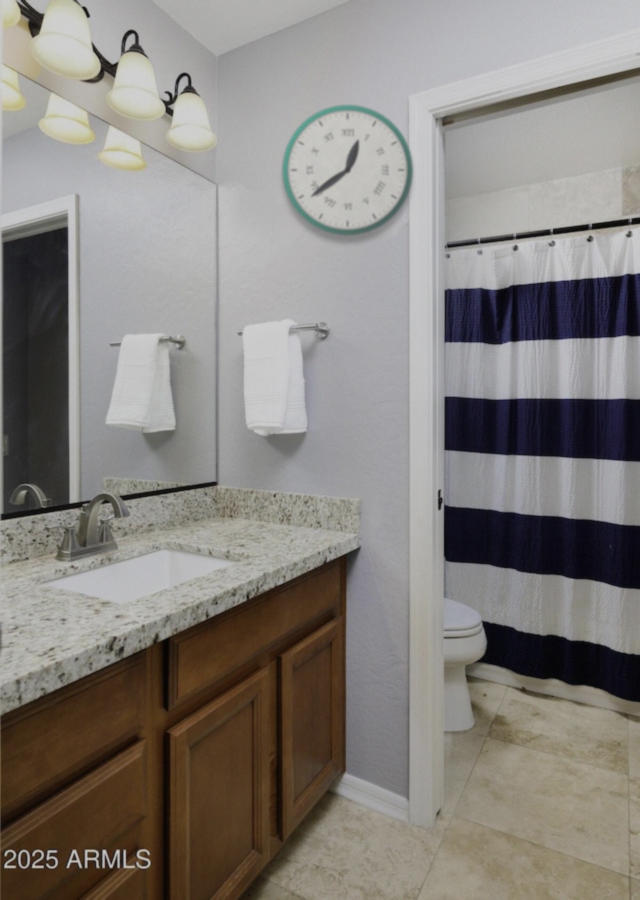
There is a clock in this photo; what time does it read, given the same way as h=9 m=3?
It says h=12 m=39
